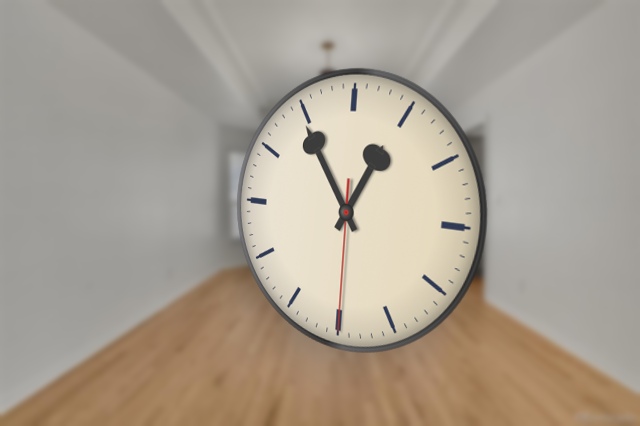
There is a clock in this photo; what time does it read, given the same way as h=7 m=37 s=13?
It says h=12 m=54 s=30
